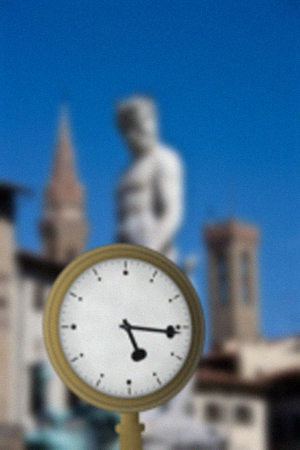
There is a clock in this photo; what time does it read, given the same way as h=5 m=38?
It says h=5 m=16
